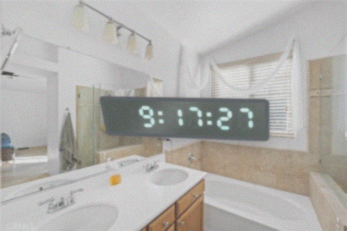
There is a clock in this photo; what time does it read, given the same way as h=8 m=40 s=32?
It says h=9 m=17 s=27
